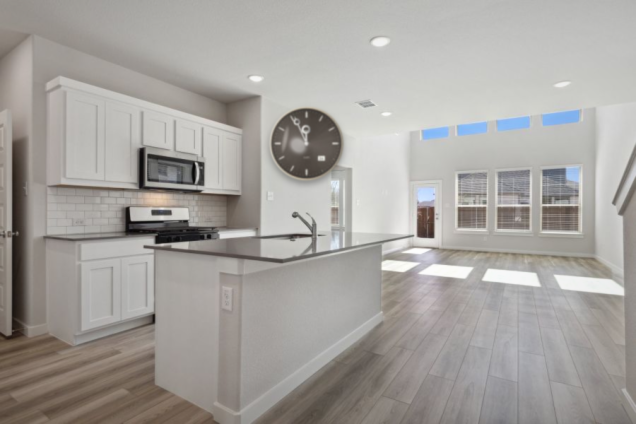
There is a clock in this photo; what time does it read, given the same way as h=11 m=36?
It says h=11 m=56
